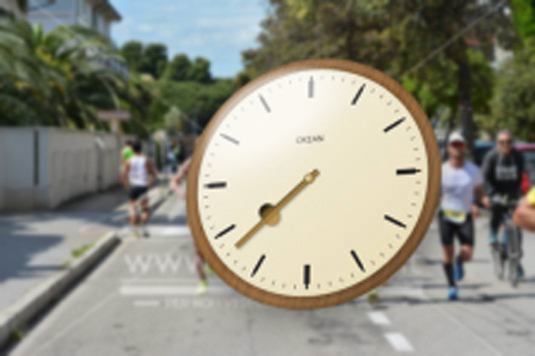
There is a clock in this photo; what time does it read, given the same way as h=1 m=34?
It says h=7 m=38
